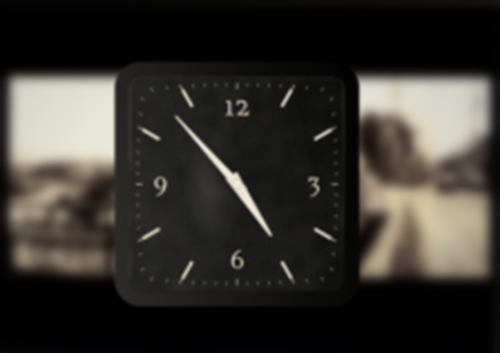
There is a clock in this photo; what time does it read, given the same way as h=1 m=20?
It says h=4 m=53
